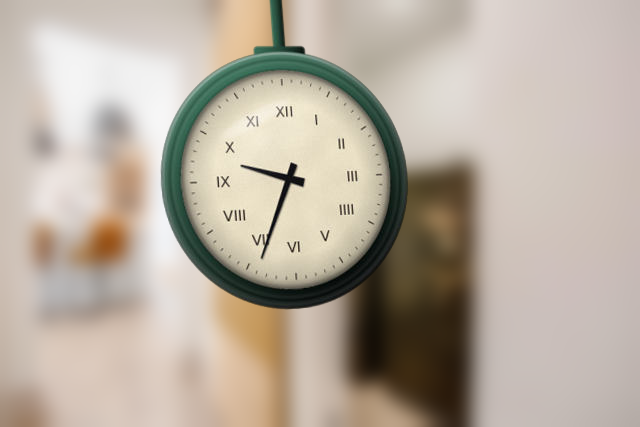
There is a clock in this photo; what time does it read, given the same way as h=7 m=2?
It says h=9 m=34
